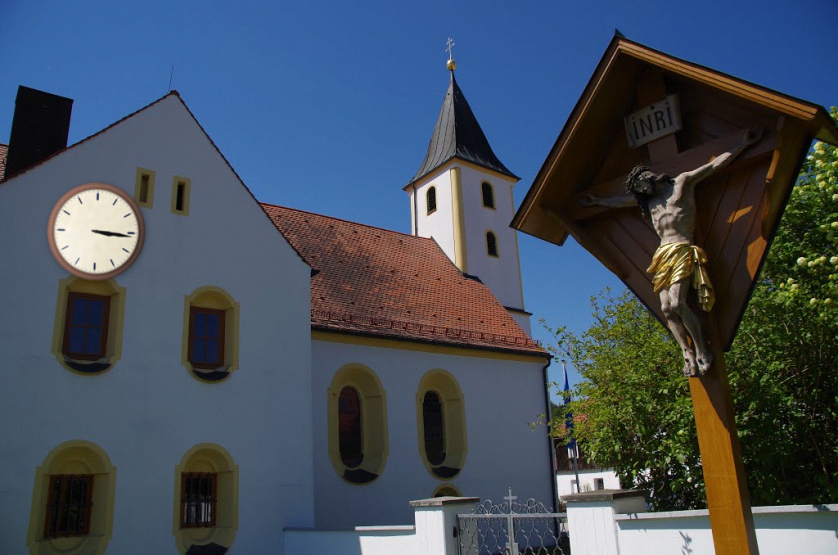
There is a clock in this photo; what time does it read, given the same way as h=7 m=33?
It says h=3 m=16
